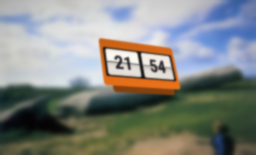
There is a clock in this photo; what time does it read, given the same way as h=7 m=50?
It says h=21 m=54
